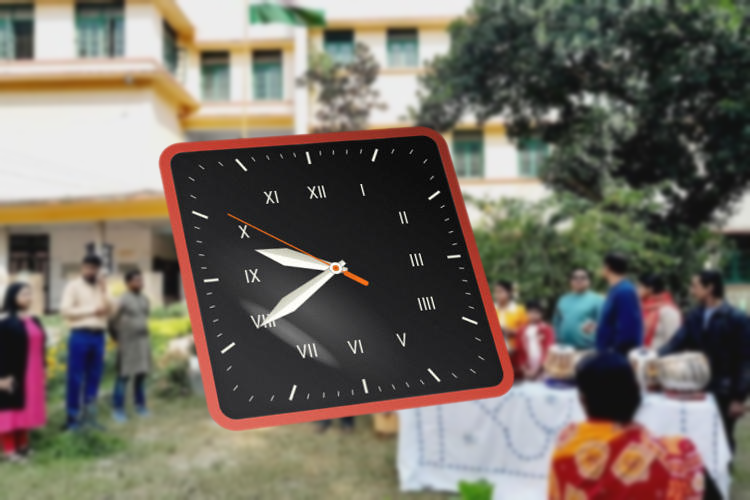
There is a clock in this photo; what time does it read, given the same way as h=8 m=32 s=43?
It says h=9 m=39 s=51
